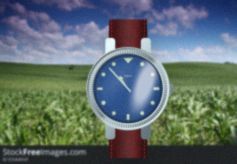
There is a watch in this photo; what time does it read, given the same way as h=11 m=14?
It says h=10 m=53
